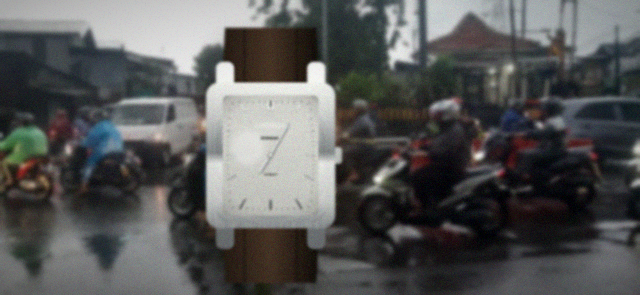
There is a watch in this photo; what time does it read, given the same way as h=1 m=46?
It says h=7 m=5
